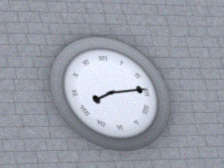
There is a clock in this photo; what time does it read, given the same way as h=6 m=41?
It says h=8 m=14
